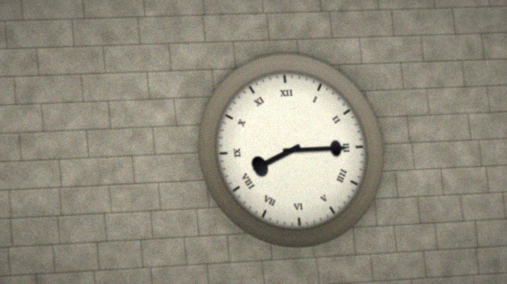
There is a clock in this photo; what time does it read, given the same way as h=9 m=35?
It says h=8 m=15
